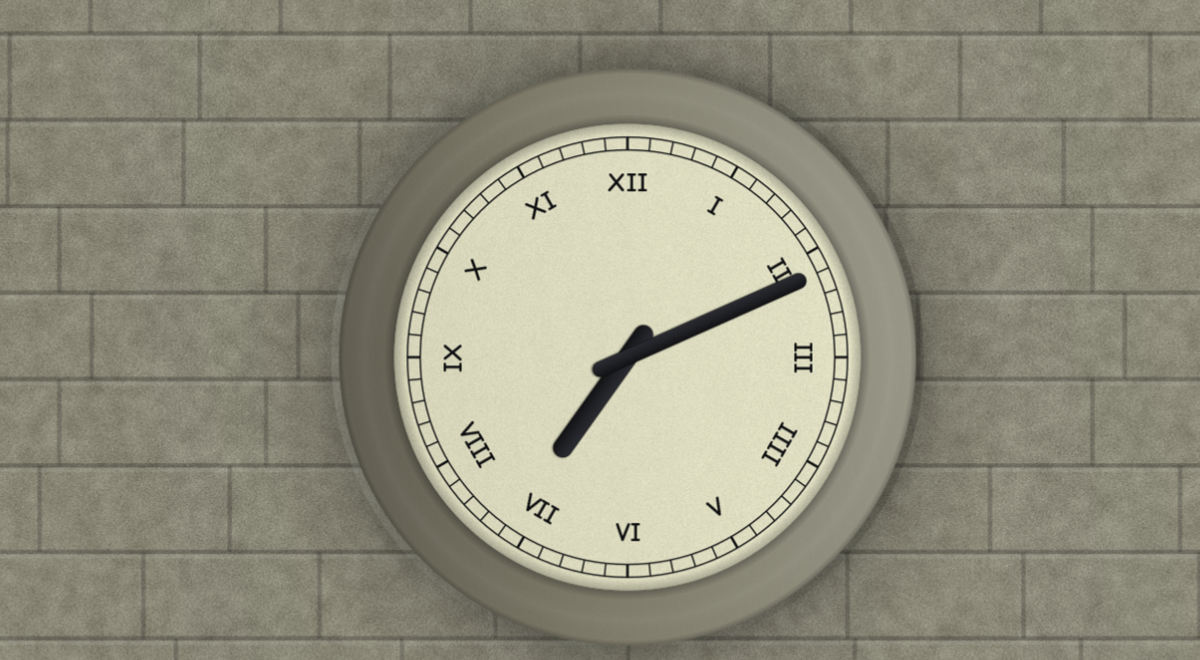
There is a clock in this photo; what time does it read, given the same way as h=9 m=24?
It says h=7 m=11
